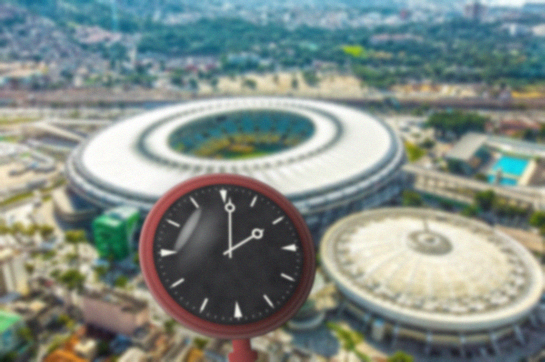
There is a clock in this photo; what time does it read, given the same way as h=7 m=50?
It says h=2 m=1
